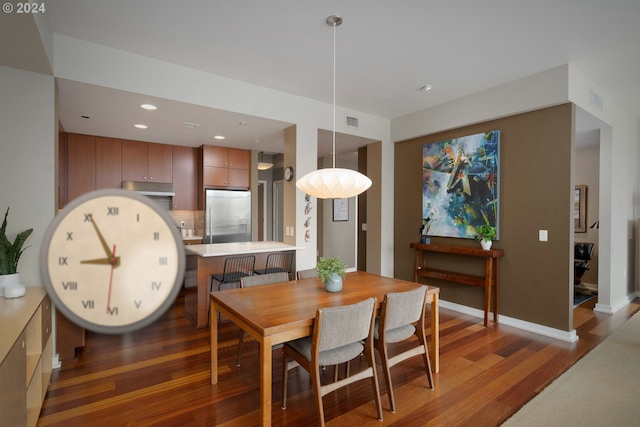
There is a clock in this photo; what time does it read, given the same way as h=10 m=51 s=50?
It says h=8 m=55 s=31
